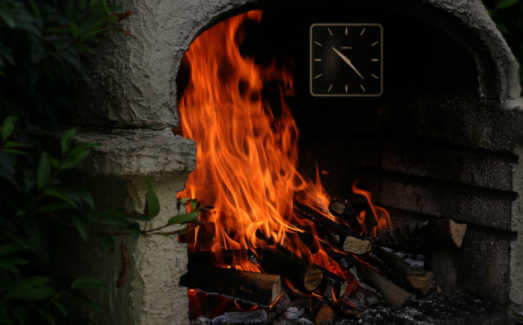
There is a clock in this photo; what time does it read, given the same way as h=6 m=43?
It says h=10 m=23
